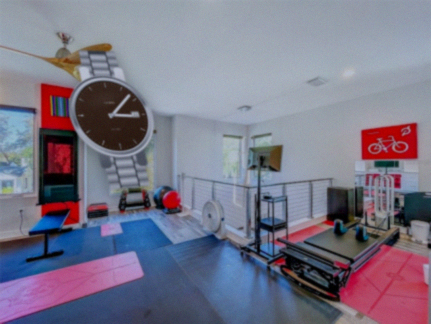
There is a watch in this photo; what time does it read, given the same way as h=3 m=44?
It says h=3 m=8
